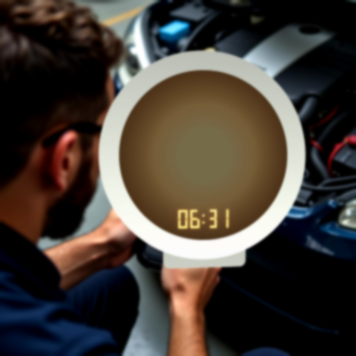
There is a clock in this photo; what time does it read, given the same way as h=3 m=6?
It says h=6 m=31
